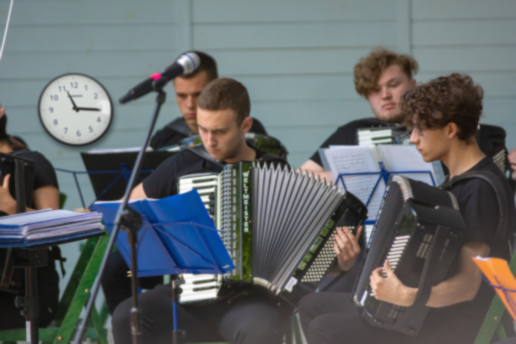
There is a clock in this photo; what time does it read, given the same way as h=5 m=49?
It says h=11 m=16
